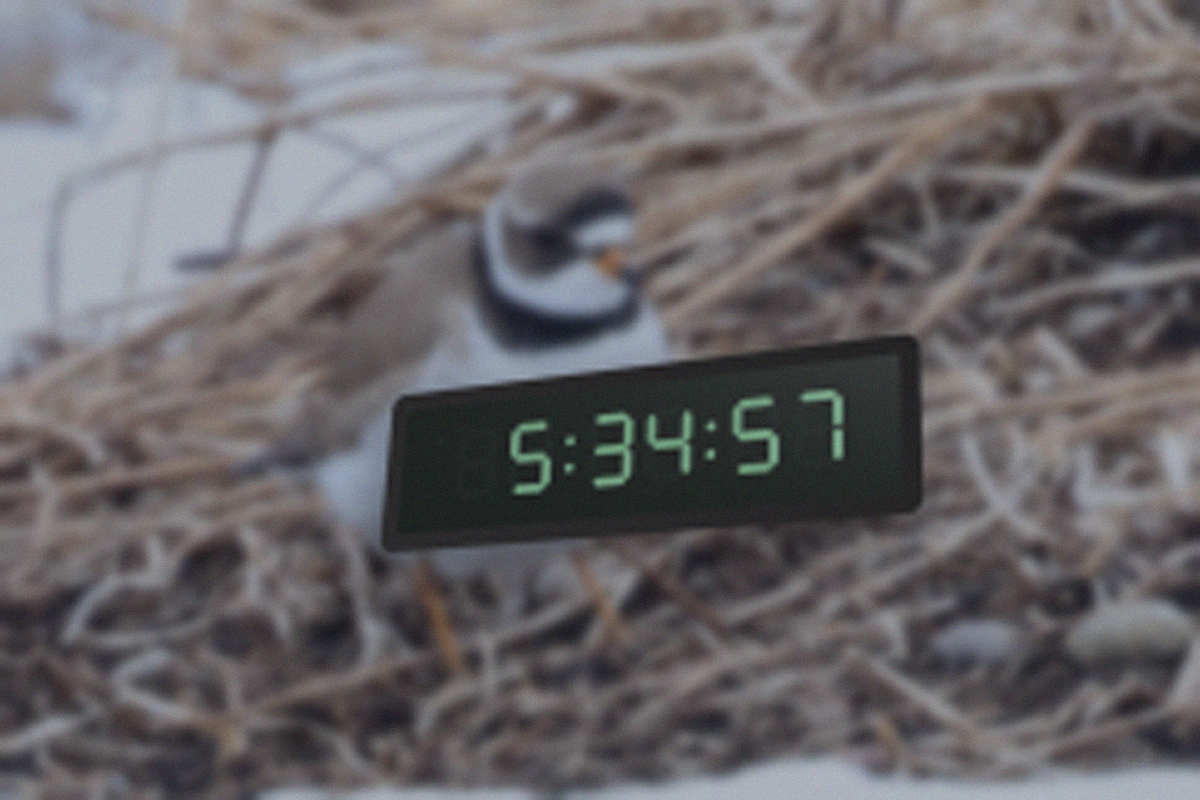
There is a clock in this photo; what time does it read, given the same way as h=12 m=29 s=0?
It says h=5 m=34 s=57
